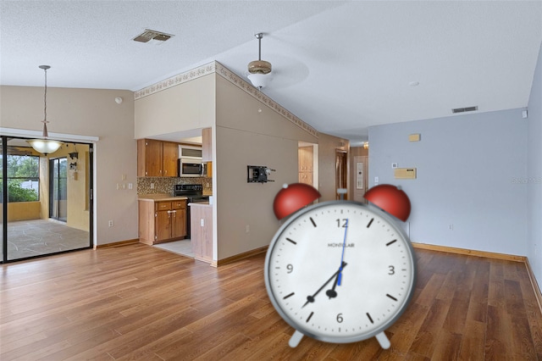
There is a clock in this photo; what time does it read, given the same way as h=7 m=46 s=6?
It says h=6 m=37 s=1
